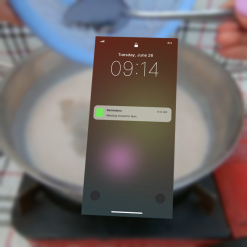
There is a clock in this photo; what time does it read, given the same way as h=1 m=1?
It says h=9 m=14
